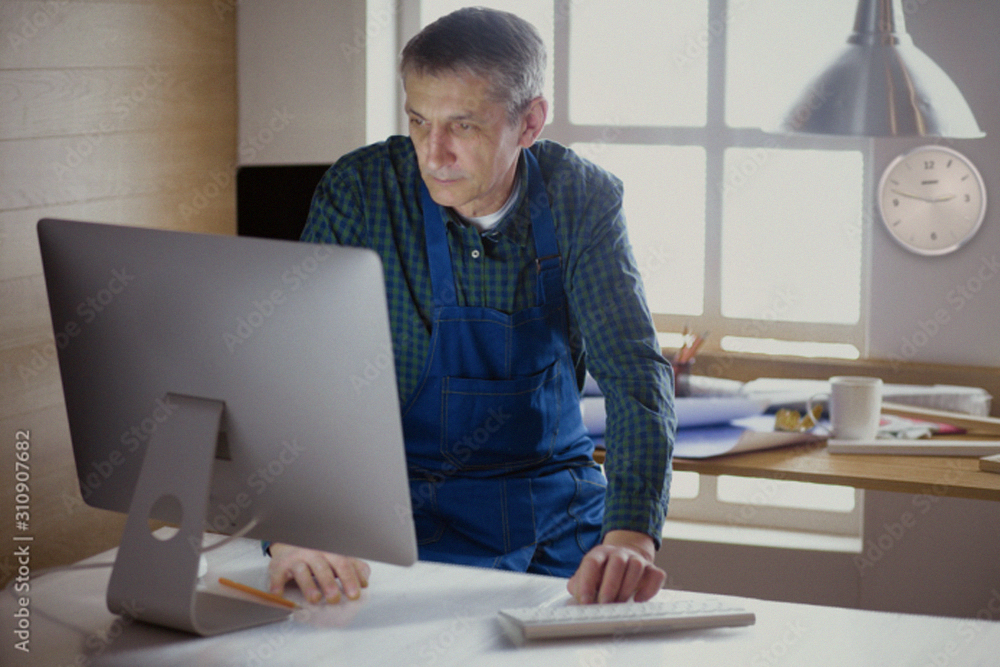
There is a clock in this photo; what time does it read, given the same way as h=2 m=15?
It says h=2 m=48
